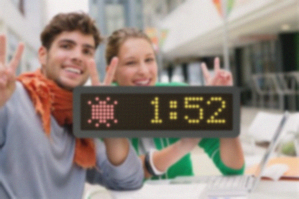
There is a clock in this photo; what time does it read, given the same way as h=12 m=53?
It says h=1 m=52
